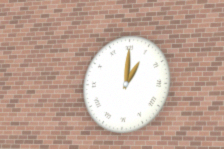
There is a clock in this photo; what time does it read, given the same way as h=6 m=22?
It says h=1 m=0
